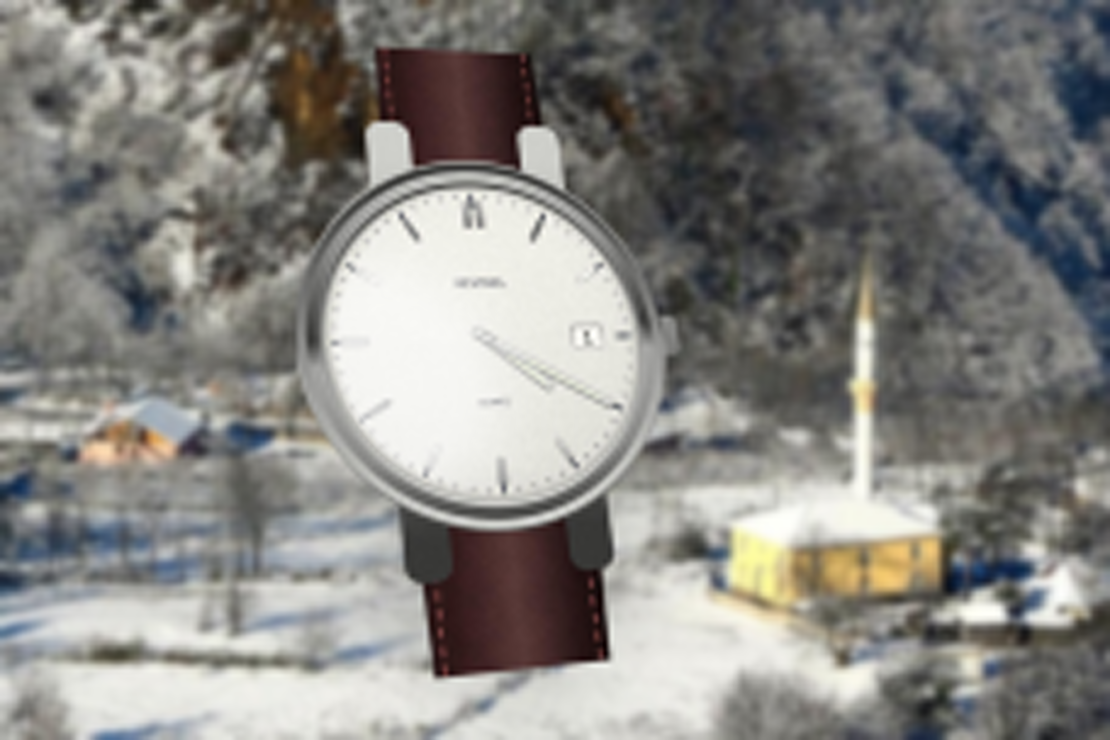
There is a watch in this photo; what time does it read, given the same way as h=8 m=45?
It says h=4 m=20
